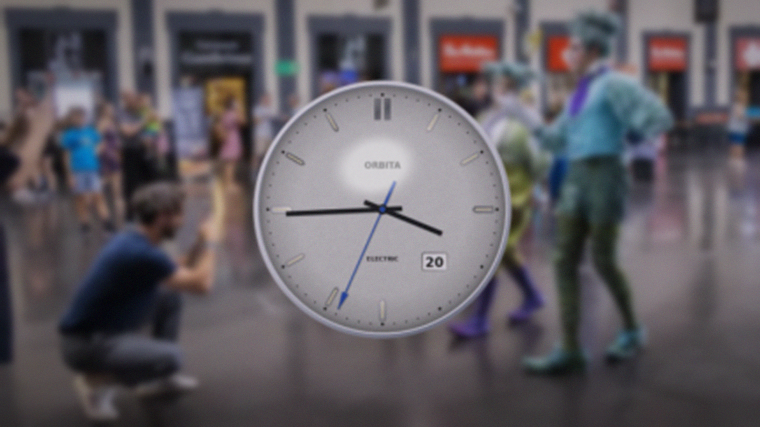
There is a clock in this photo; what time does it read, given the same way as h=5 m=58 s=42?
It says h=3 m=44 s=34
